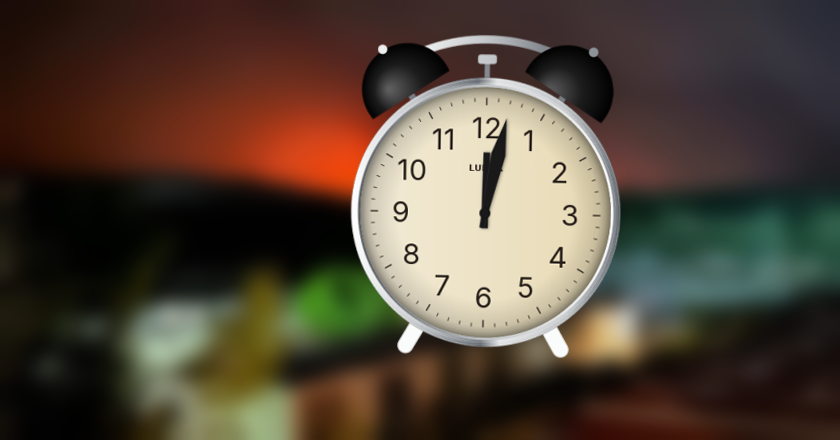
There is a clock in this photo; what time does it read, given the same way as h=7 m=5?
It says h=12 m=2
